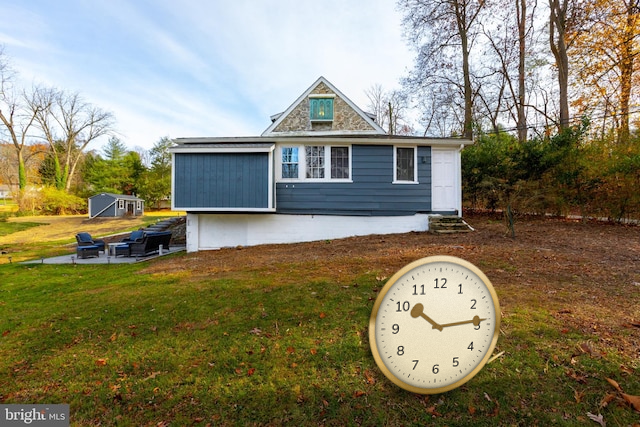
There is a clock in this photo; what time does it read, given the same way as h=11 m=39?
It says h=10 m=14
